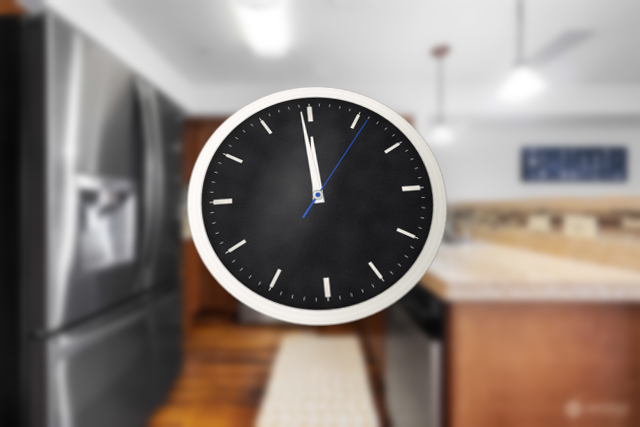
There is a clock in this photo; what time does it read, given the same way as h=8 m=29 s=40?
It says h=11 m=59 s=6
